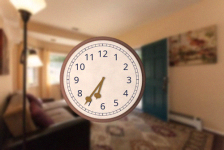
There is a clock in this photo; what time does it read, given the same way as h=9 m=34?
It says h=6 m=36
